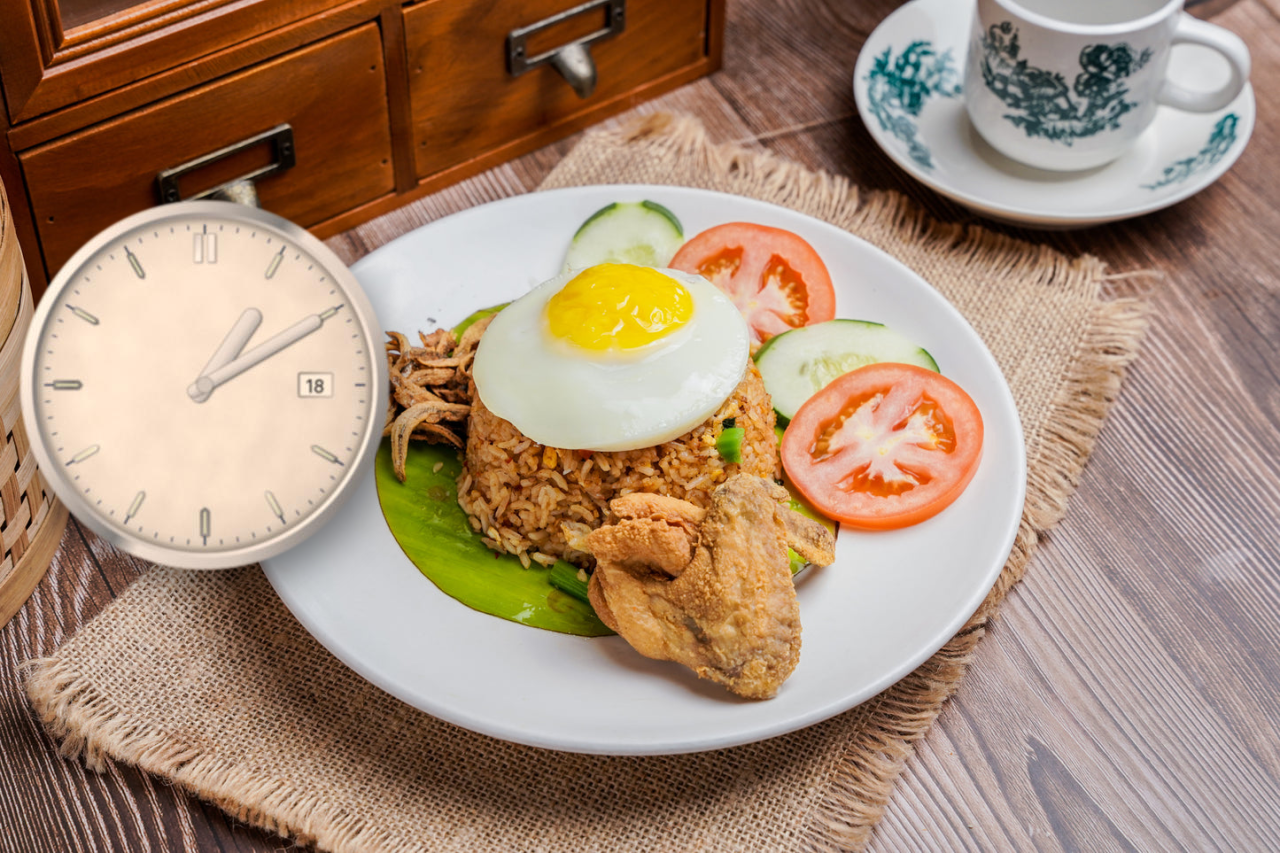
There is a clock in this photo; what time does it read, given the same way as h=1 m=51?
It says h=1 m=10
